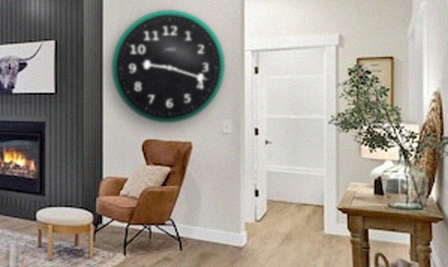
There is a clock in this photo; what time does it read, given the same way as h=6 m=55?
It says h=9 m=18
